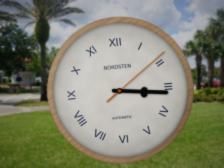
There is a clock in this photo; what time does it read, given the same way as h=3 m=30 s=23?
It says h=3 m=16 s=9
